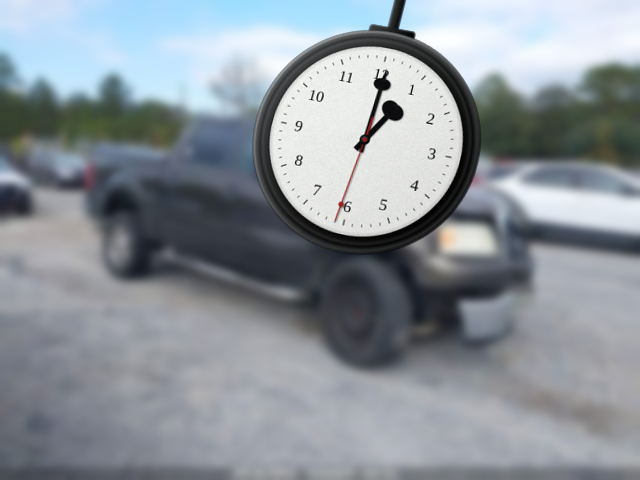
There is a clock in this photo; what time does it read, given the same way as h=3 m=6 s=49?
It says h=1 m=0 s=31
